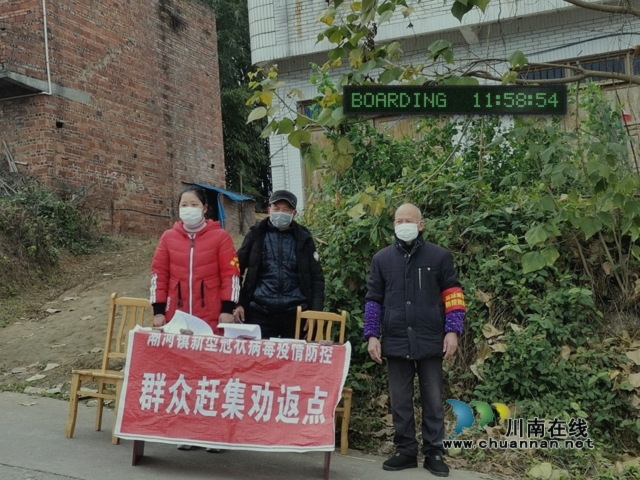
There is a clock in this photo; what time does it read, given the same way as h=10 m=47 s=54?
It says h=11 m=58 s=54
